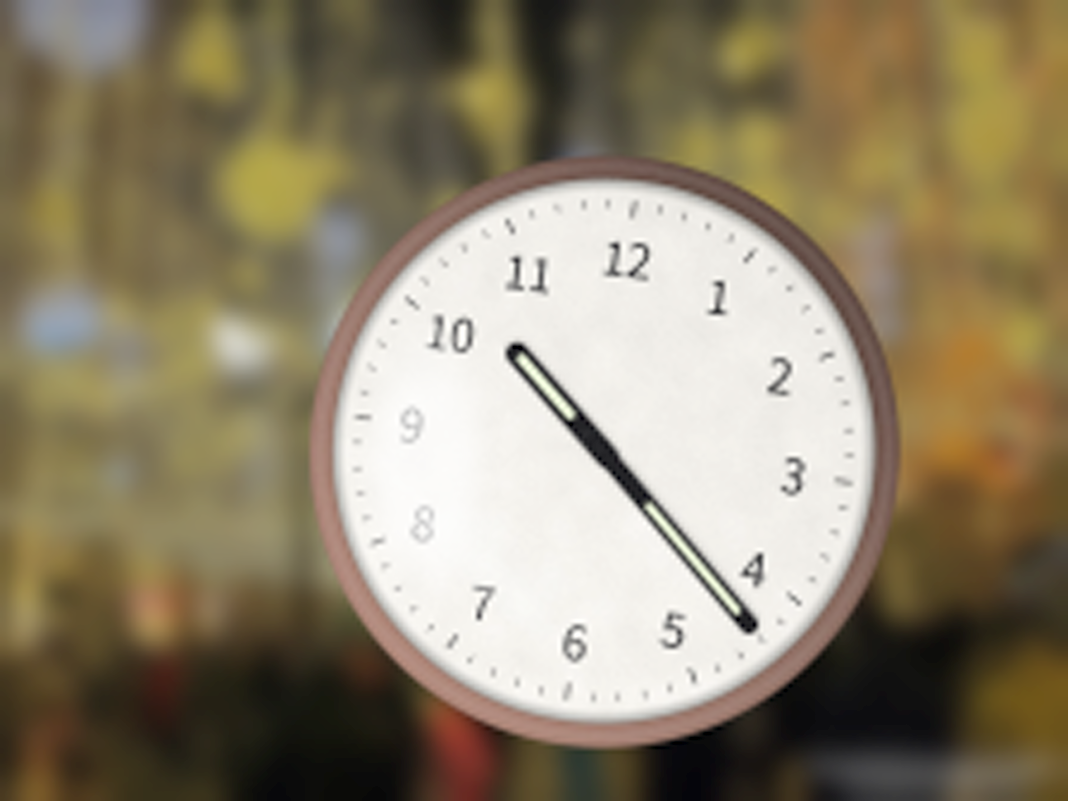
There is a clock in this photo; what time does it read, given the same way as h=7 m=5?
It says h=10 m=22
